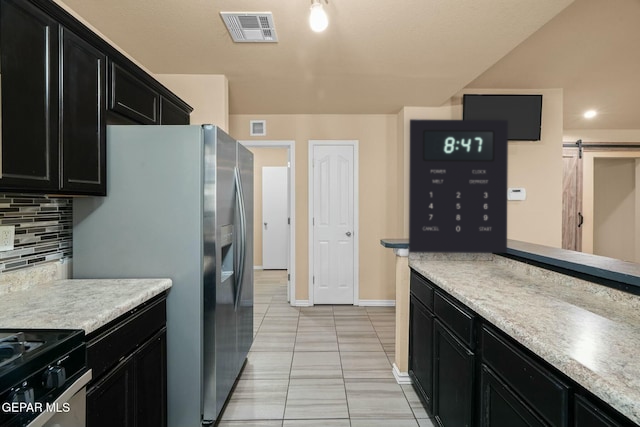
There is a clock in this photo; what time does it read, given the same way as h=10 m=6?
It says h=8 m=47
